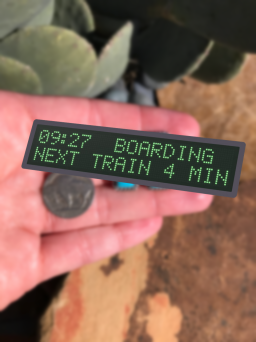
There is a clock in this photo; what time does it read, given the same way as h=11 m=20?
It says h=9 m=27
